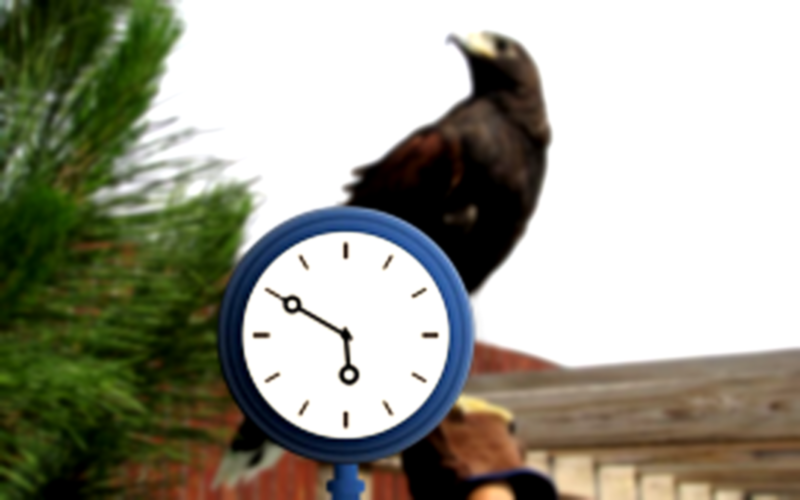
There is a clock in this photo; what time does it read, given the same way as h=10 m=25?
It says h=5 m=50
